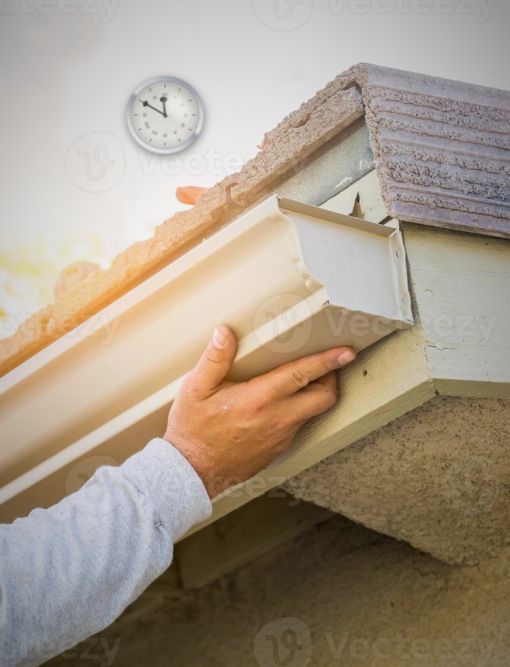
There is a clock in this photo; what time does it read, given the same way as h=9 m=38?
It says h=11 m=50
